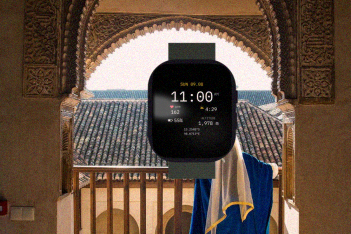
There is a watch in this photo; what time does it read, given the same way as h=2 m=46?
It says h=11 m=0
